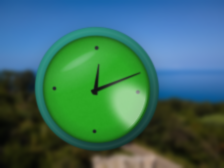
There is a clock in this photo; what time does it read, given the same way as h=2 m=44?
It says h=12 m=11
